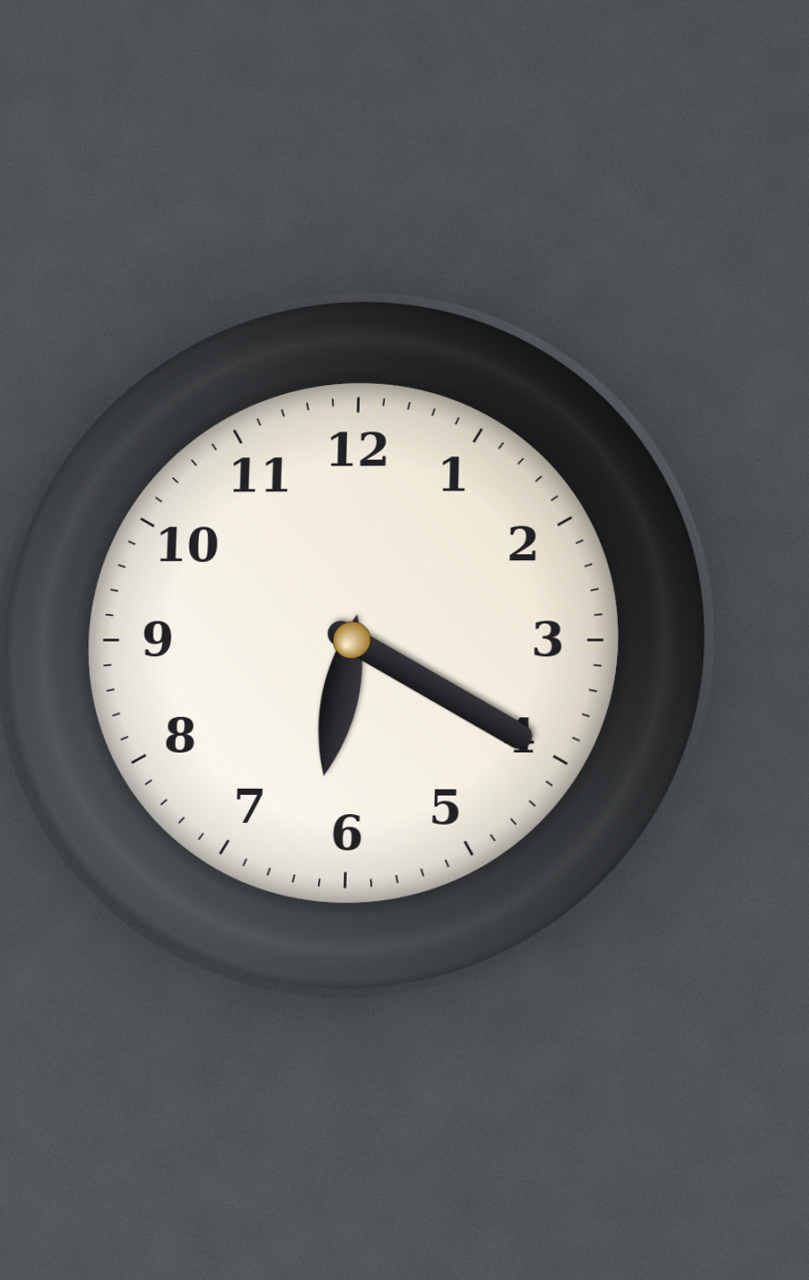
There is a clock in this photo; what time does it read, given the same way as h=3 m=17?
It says h=6 m=20
